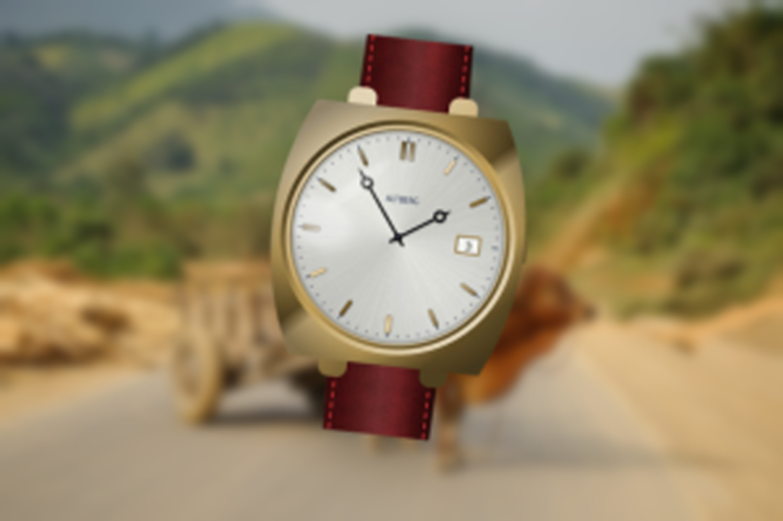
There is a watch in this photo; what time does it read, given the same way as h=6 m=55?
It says h=1 m=54
